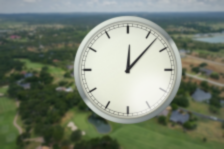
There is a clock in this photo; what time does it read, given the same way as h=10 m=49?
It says h=12 m=7
